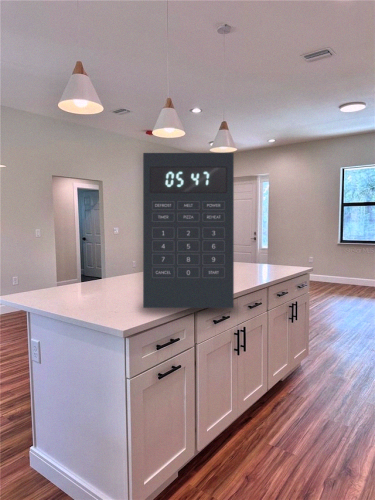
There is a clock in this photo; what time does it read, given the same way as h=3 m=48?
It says h=5 m=47
